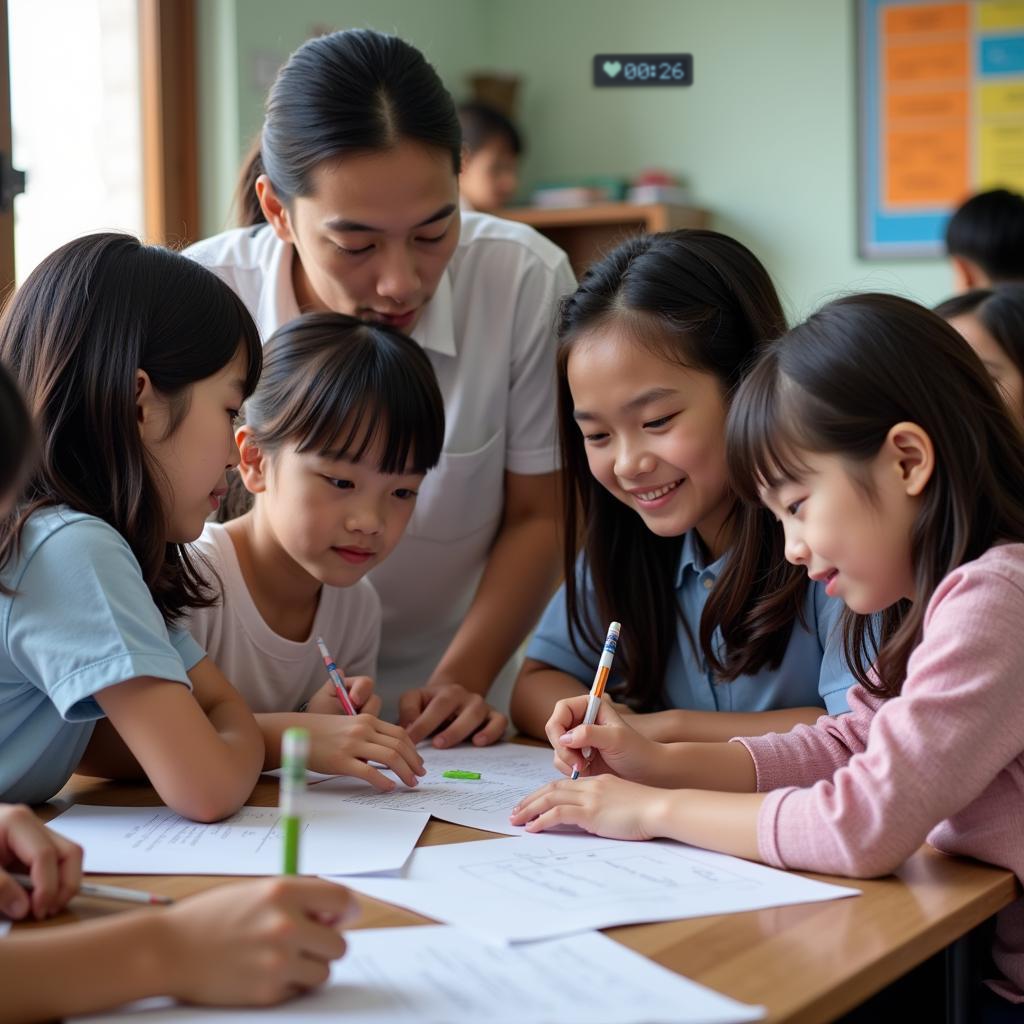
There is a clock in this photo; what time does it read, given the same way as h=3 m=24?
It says h=0 m=26
